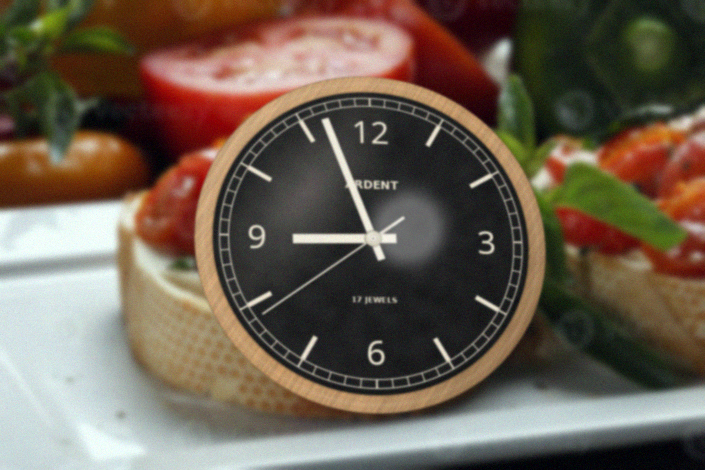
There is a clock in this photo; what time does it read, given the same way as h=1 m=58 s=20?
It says h=8 m=56 s=39
